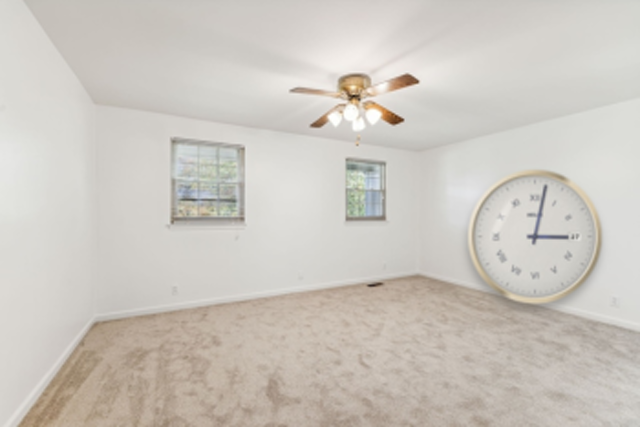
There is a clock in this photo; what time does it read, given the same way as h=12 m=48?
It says h=3 m=2
